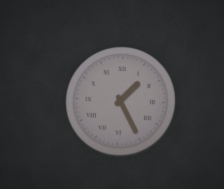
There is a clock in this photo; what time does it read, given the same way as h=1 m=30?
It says h=1 m=25
